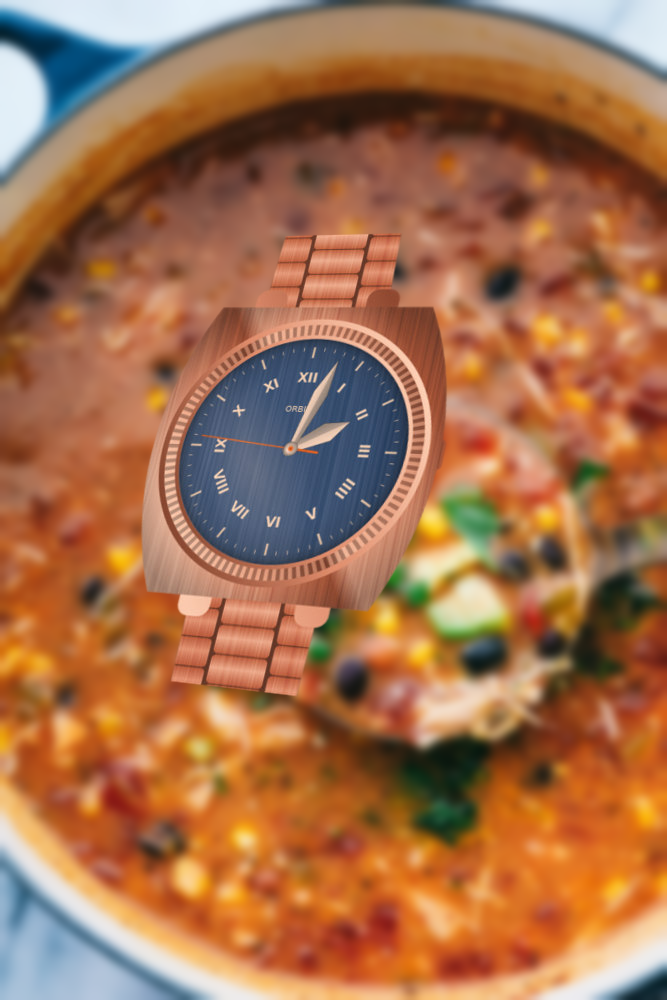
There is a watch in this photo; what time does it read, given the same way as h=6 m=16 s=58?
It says h=2 m=2 s=46
